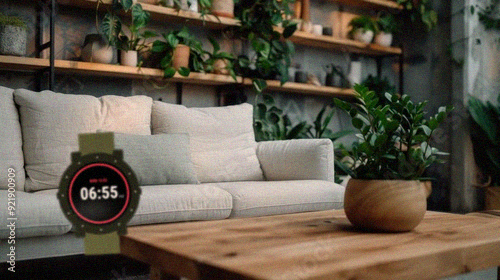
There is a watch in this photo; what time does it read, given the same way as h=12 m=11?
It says h=6 m=55
